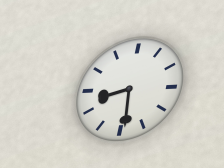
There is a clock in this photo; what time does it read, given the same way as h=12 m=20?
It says h=8 m=29
